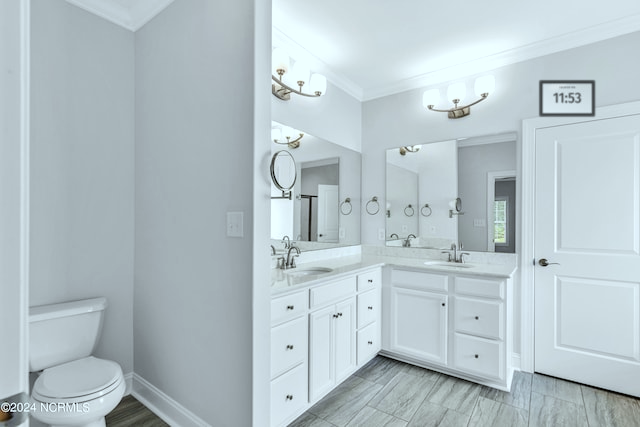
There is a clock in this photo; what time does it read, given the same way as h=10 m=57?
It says h=11 m=53
